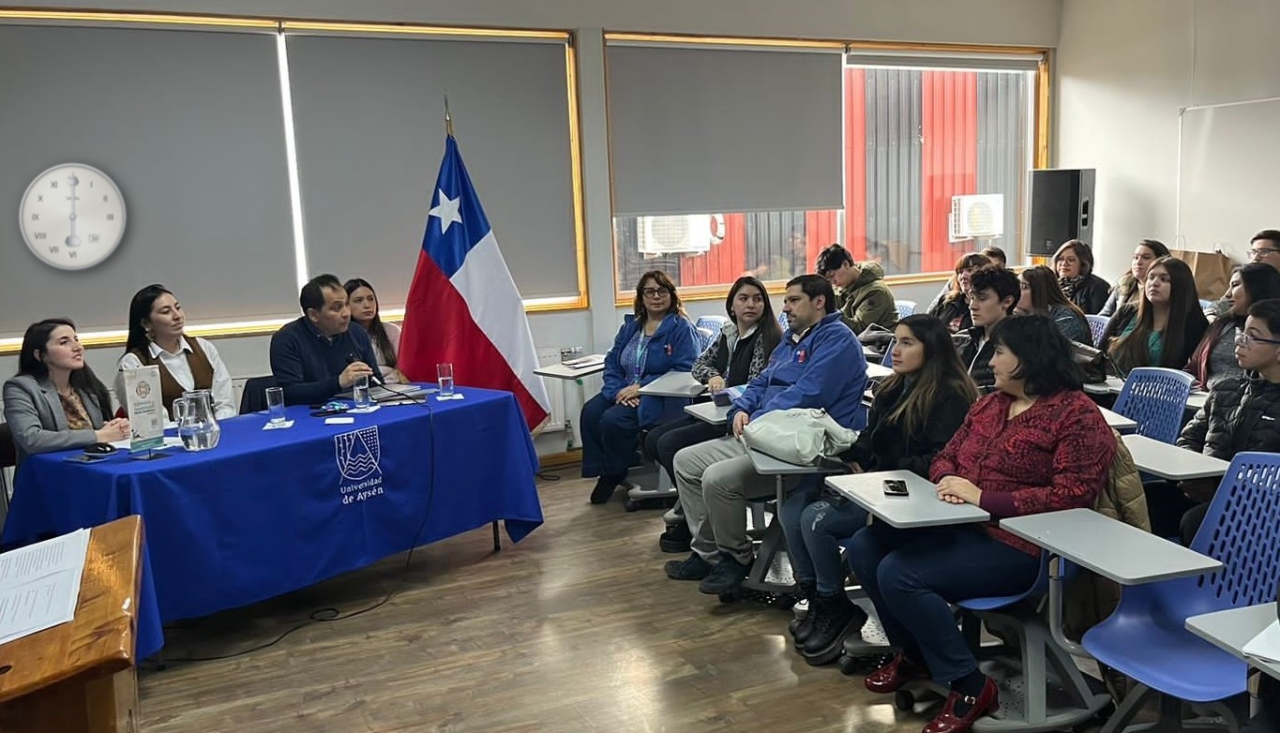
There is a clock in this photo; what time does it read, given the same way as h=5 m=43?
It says h=6 m=0
